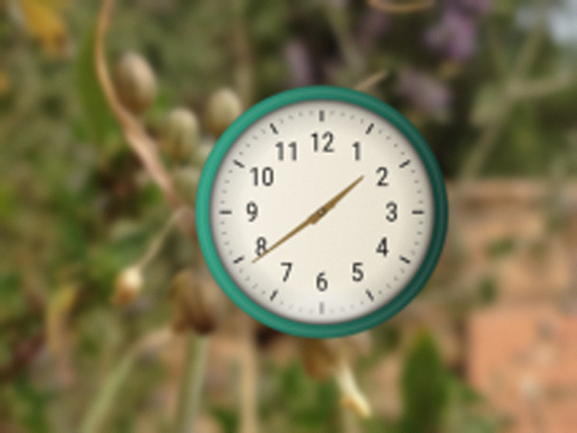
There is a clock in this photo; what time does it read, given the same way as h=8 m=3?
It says h=1 m=39
